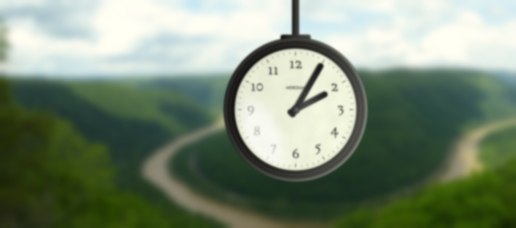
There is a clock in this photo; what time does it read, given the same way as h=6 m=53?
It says h=2 m=5
